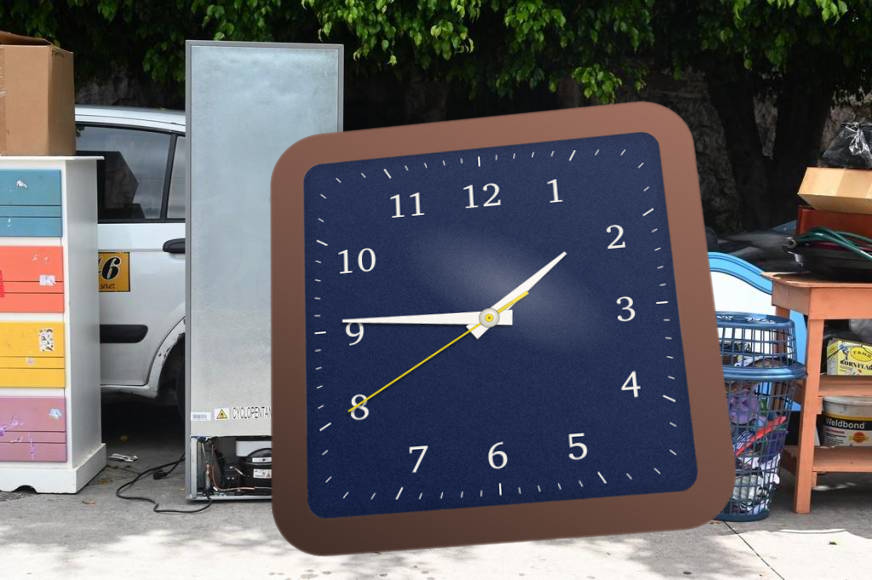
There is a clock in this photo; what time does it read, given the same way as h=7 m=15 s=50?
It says h=1 m=45 s=40
